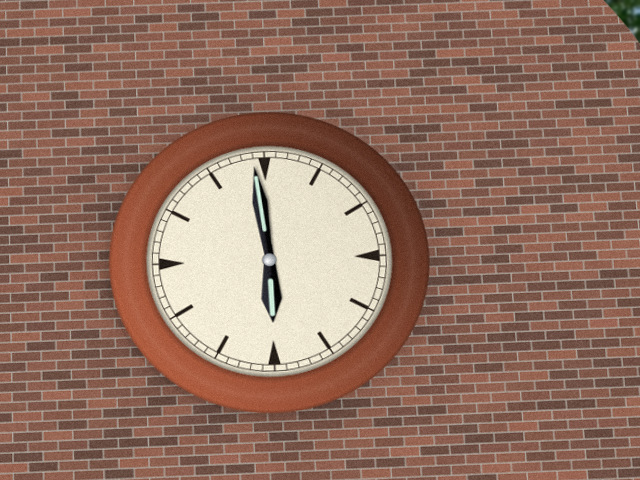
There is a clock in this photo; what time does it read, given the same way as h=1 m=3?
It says h=5 m=59
